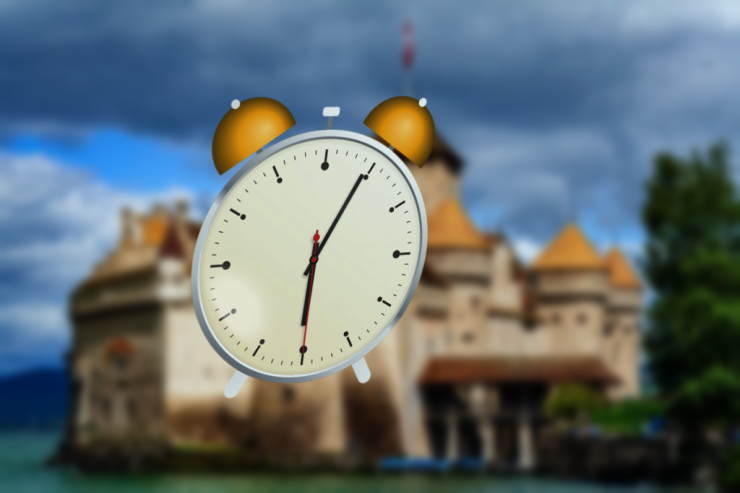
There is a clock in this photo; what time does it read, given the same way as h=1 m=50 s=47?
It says h=6 m=4 s=30
